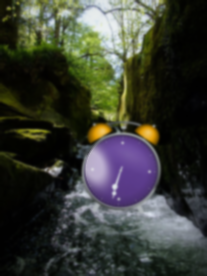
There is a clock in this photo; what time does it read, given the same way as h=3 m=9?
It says h=6 m=32
